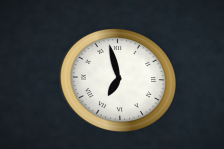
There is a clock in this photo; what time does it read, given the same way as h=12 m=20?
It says h=6 m=58
